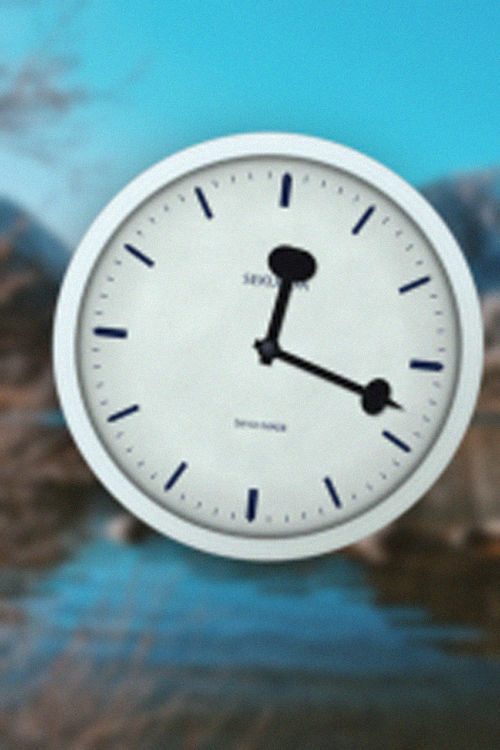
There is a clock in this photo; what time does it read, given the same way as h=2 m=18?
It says h=12 m=18
